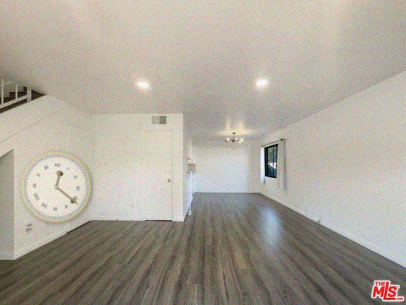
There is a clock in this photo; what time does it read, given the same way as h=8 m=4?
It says h=12 m=21
